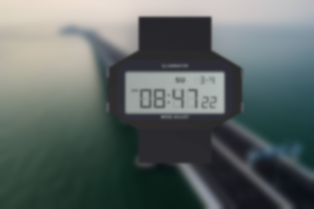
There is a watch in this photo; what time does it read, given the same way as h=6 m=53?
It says h=8 m=47
